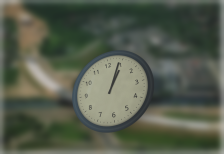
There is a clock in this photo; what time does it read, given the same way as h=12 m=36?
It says h=1 m=4
